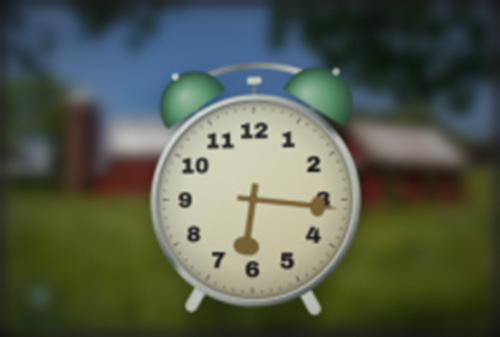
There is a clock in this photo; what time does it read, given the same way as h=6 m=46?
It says h=6 m=16
